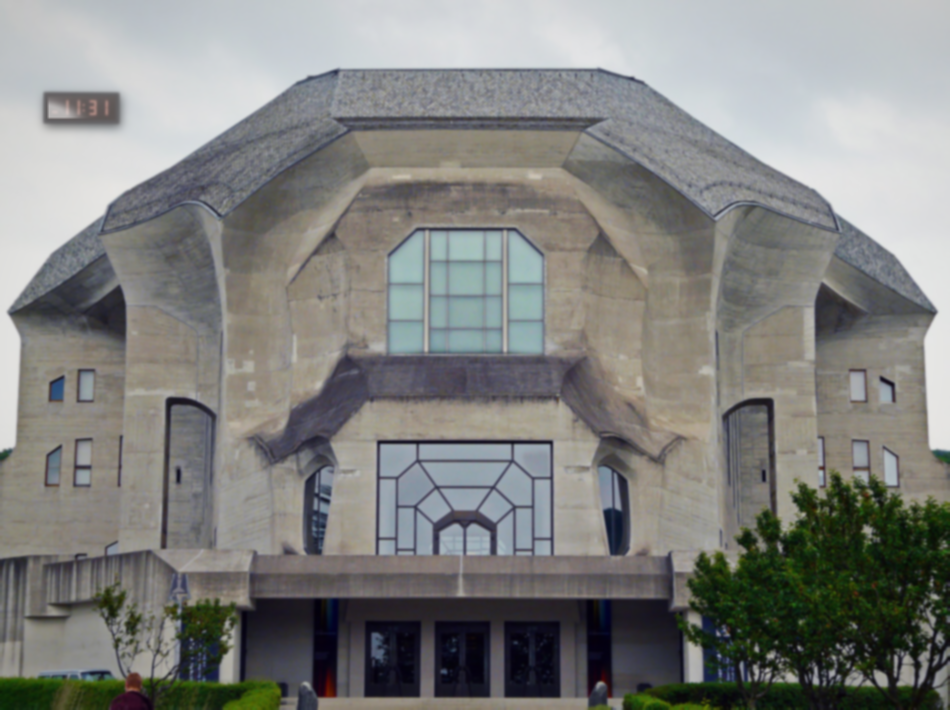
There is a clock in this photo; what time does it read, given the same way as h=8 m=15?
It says h=11 m=31
